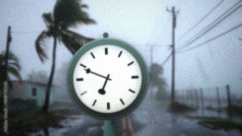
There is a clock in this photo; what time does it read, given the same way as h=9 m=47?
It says h=6 m=49
